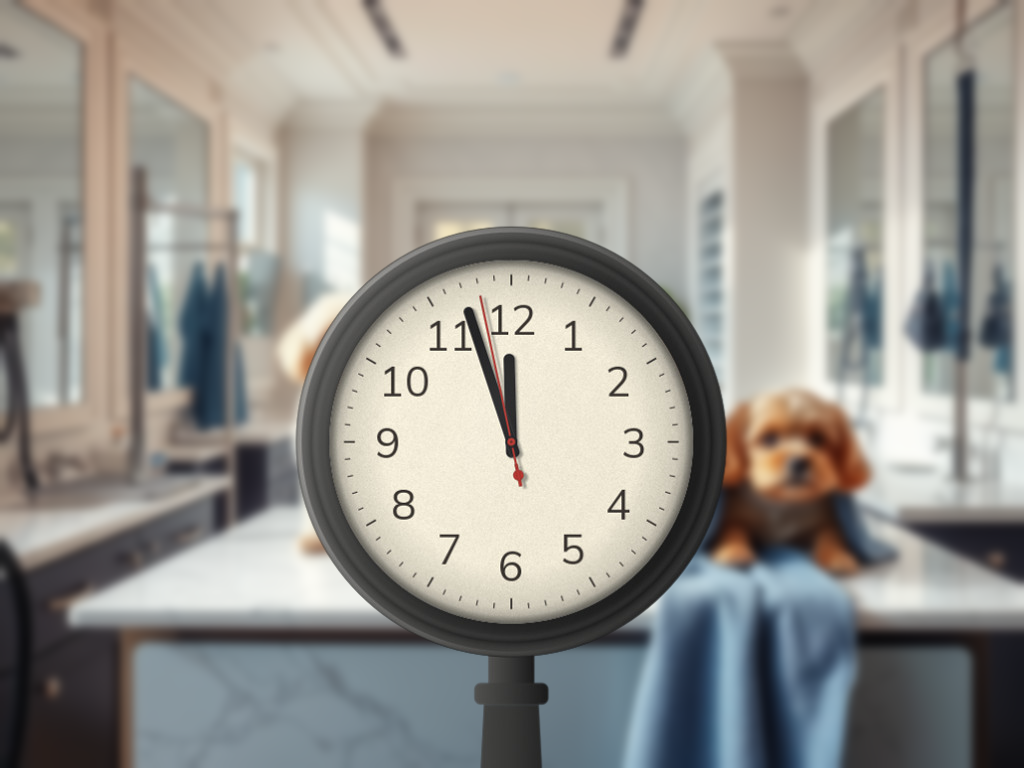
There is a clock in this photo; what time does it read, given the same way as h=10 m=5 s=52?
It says h=11 m=56 s=58
